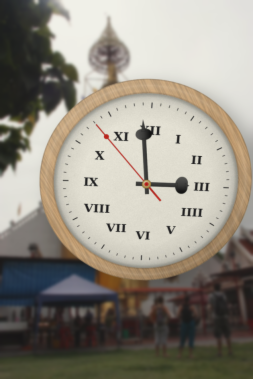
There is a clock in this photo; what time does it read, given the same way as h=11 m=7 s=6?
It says h=2 m=58 s=53
